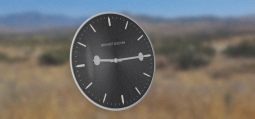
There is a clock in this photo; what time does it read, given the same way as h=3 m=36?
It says h=9 m=15
